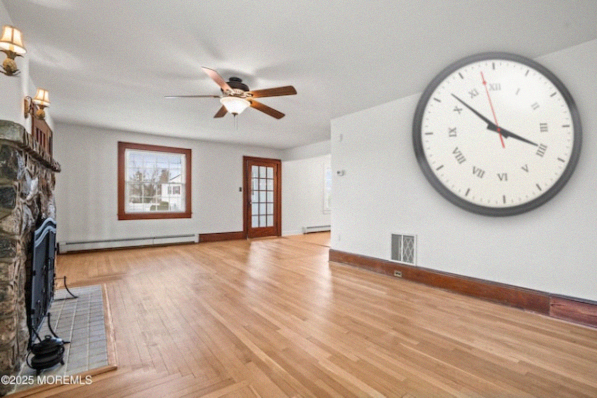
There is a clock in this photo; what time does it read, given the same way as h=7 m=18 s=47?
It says h=3 m=51 s=58
